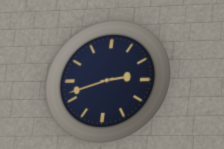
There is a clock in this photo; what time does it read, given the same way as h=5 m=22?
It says h=2 m=42
